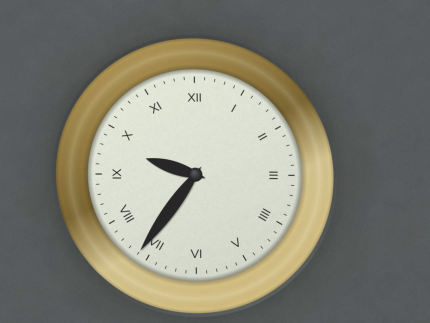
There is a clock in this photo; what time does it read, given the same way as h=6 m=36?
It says h=9 m=36
